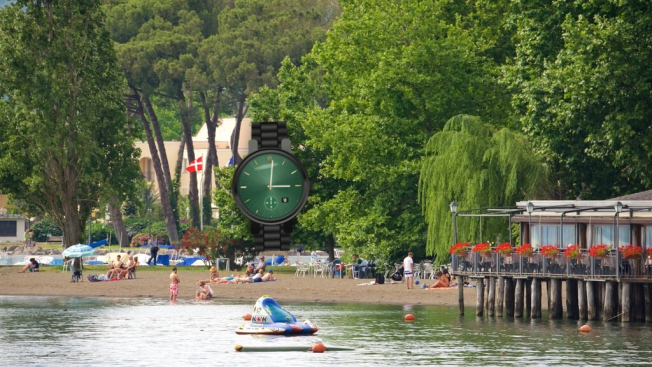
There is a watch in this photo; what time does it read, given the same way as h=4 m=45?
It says h=3 m=1
